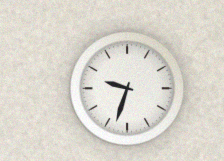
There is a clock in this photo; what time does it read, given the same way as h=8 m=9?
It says h=9 m=33
